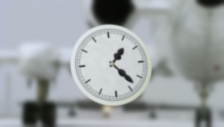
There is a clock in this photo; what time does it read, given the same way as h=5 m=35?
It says h=1 m=23
